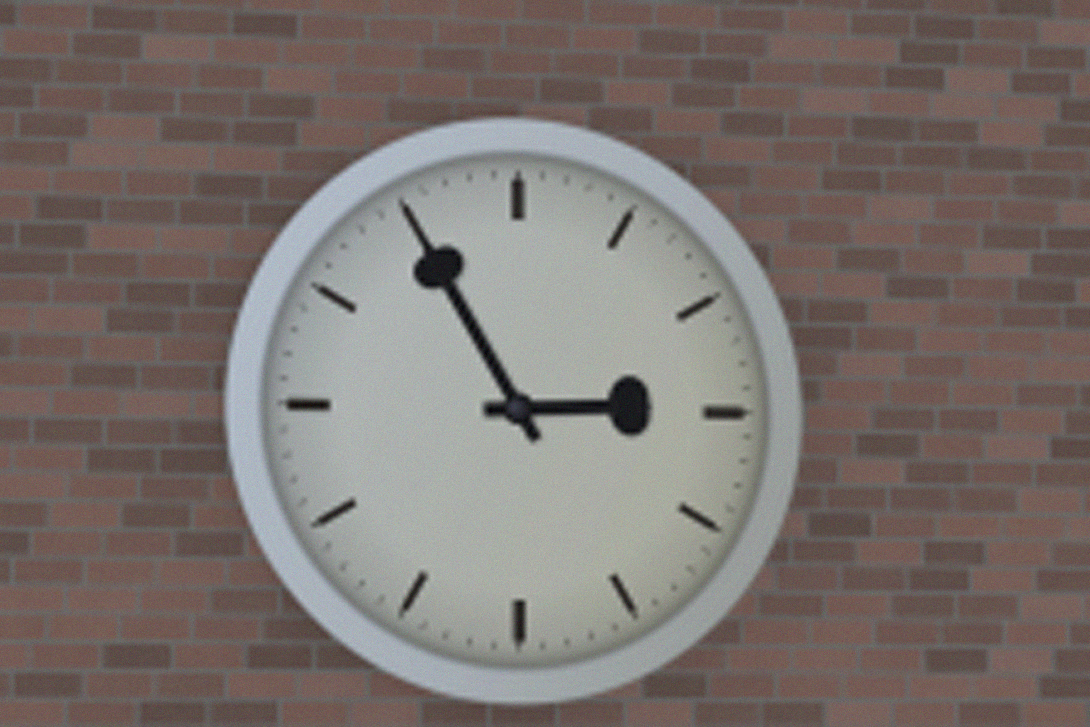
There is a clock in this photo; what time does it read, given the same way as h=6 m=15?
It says h=2 m=55
